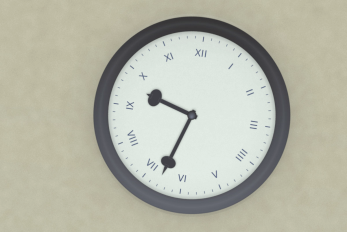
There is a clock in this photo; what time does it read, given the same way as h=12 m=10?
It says h=9 m=33
